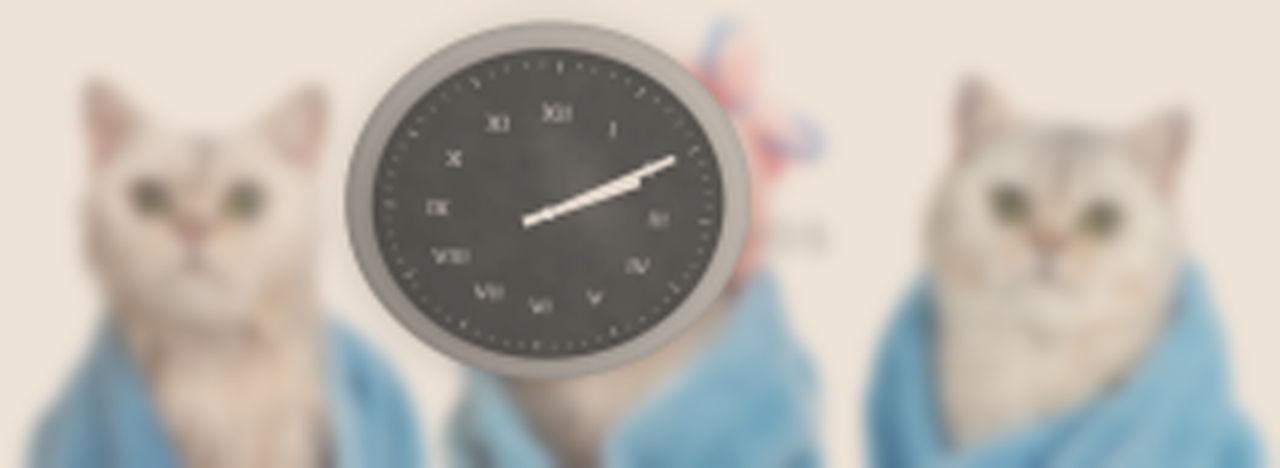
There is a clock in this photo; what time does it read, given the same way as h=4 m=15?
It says h=2 m=10
